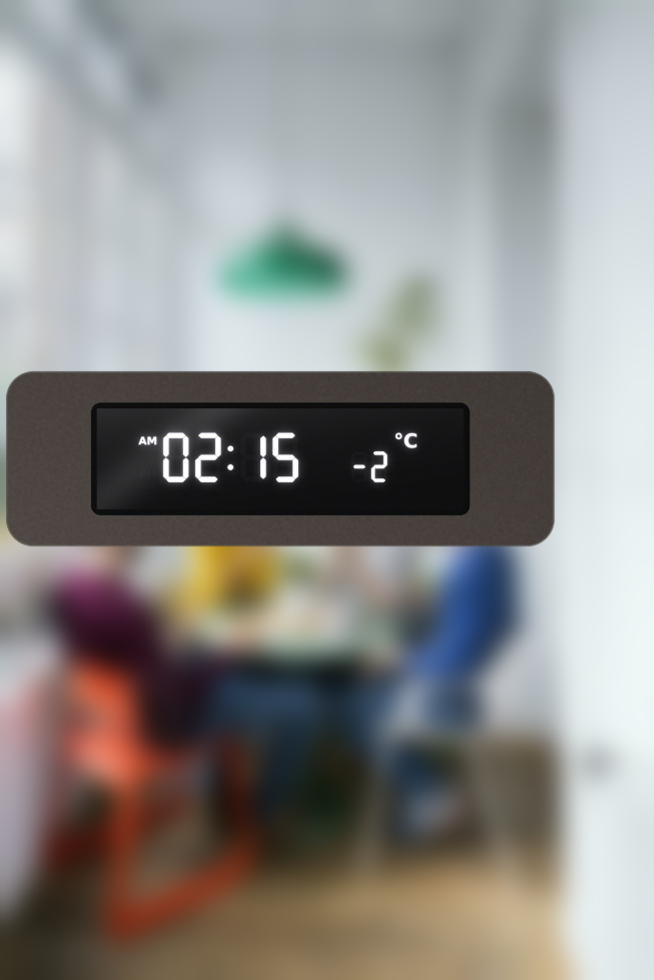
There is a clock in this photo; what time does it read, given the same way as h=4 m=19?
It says h=2 m=15
